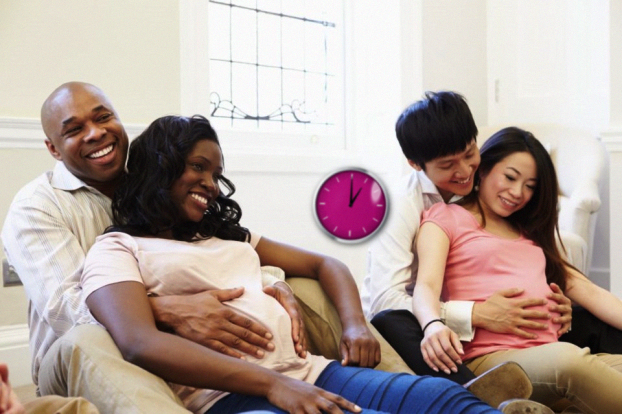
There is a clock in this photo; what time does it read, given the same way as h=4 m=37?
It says h=1 m=0
